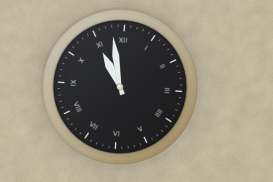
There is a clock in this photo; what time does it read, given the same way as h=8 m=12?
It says h=10 m=58
